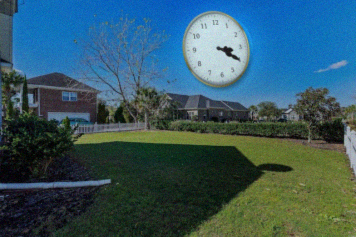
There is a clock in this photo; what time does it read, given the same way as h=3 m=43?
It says h=3 m=20
